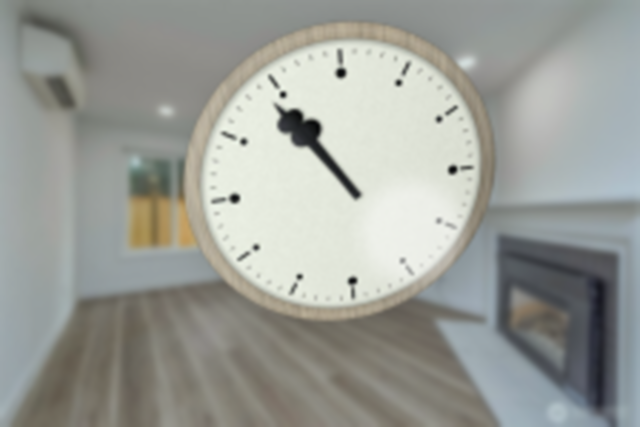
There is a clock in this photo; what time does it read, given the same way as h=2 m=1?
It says h=10 m=54
